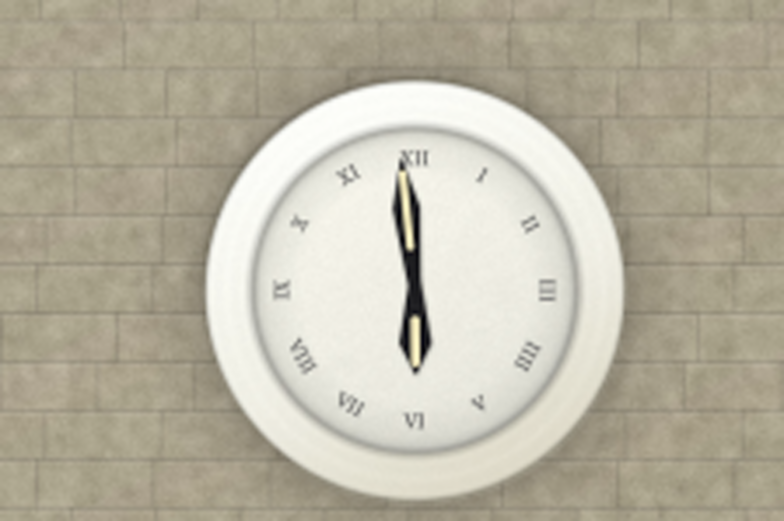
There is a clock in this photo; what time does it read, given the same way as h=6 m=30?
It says h=5 m=59
